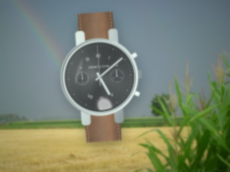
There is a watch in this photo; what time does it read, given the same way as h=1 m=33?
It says h=5 m=9
